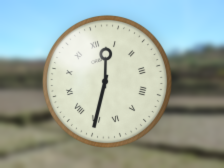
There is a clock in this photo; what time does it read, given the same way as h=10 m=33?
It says h=12 m=35
